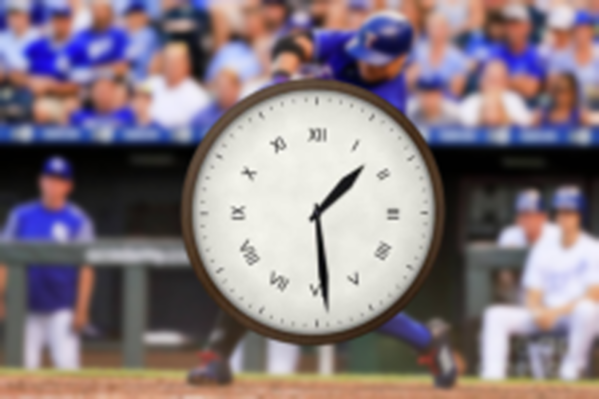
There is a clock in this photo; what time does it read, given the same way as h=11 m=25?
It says h=1 m=29
